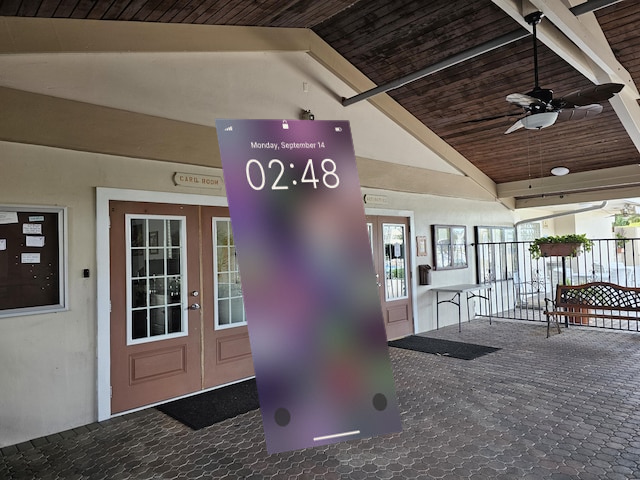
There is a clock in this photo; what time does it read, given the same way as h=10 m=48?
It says h=2 m=48
